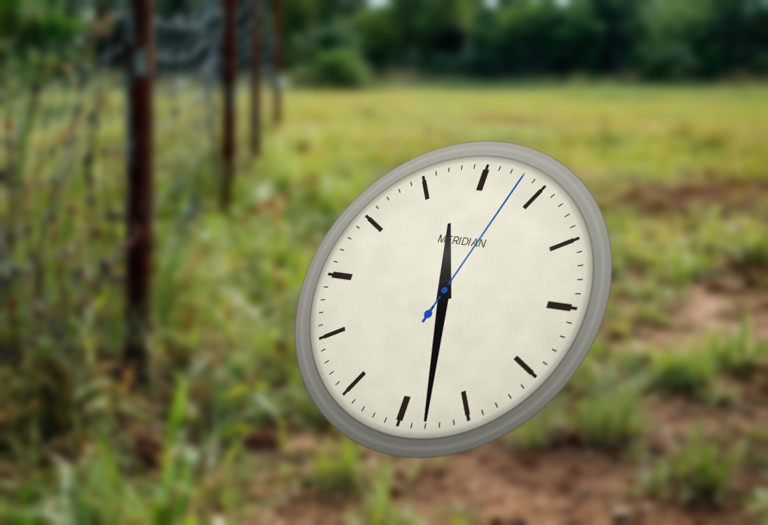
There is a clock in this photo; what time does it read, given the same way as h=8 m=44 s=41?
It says h=11 m=28 s=3
